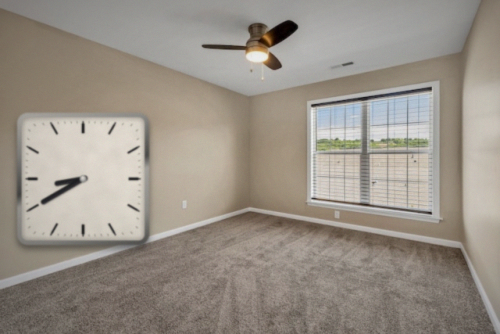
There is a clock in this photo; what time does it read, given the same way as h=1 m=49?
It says h=8 m=40
